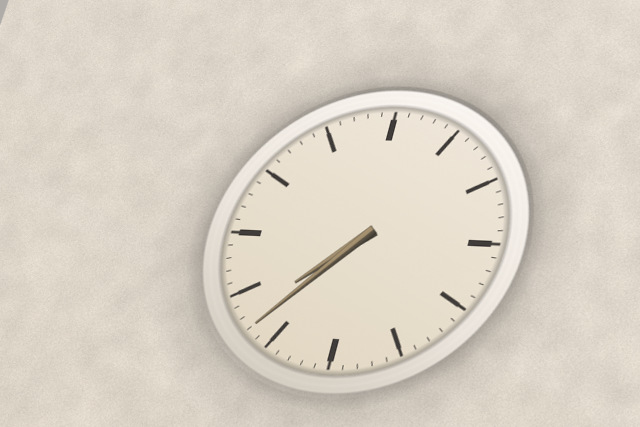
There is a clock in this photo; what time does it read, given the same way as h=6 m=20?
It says h=7 m=37
